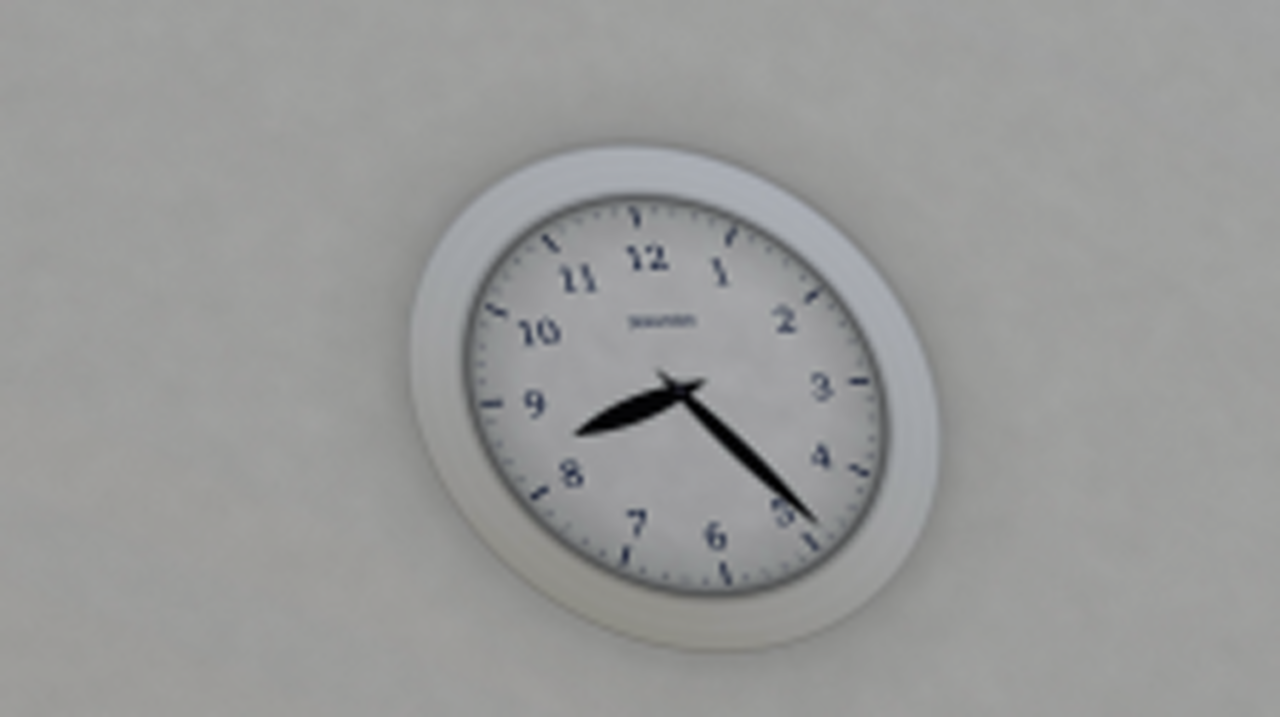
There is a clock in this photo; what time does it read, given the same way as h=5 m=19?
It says h=8 m=24
